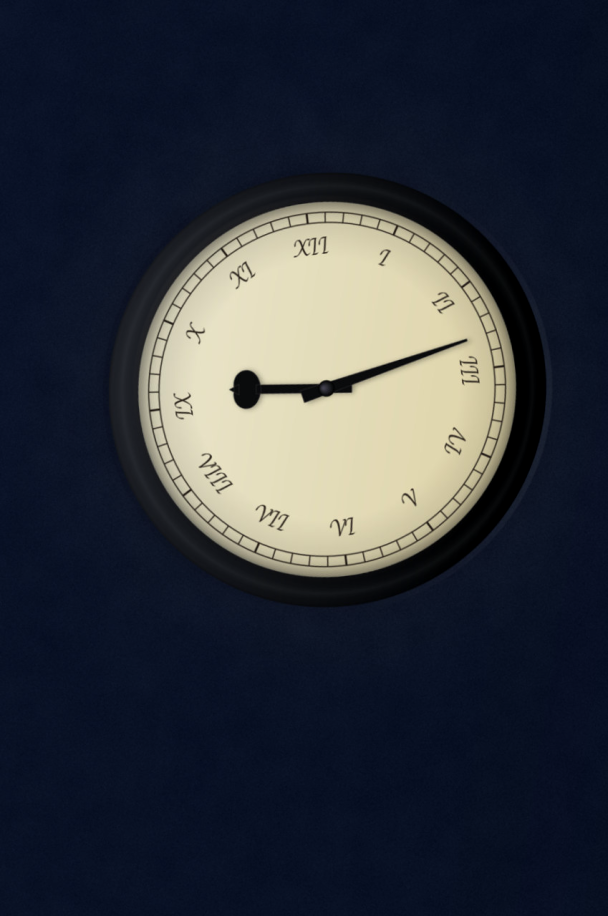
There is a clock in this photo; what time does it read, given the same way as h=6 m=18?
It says h=9 m=13
